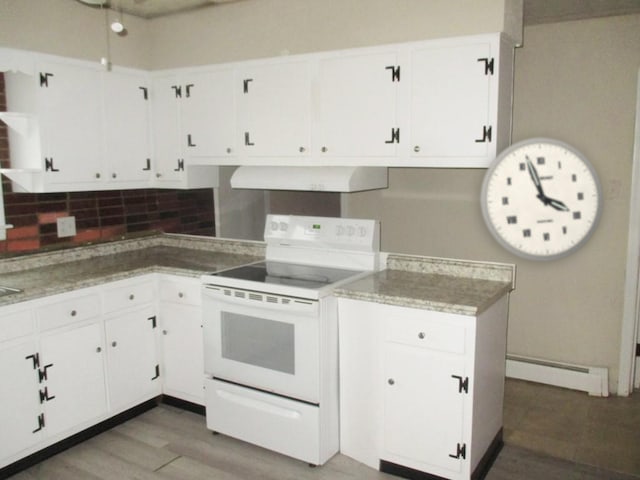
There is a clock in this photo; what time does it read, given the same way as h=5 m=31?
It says h=3 m=57
